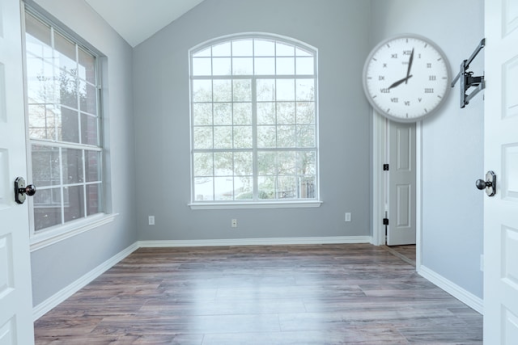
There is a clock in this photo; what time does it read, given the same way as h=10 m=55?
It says h=8 m=2
